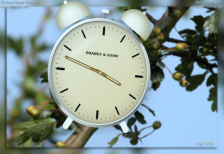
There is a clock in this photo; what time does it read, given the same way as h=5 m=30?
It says h=3 m=48
